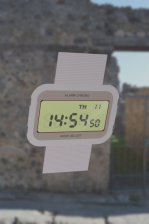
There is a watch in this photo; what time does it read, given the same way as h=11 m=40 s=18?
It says h=14 m=54 s=50
